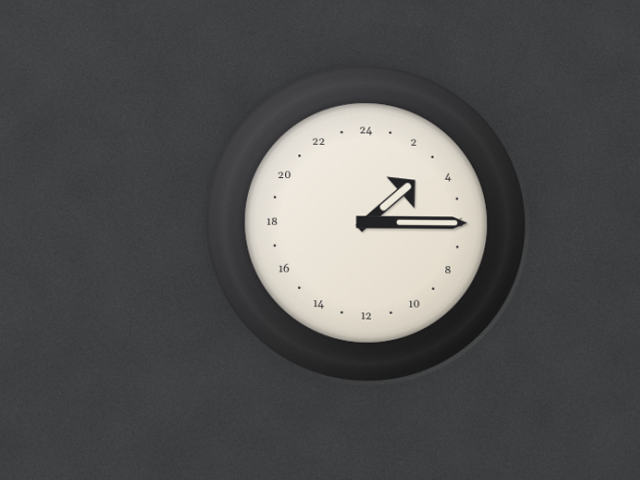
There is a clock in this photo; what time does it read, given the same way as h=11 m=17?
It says h=3 m=15
